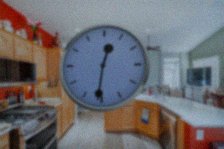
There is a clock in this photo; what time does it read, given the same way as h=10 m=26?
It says h=12 m=31
